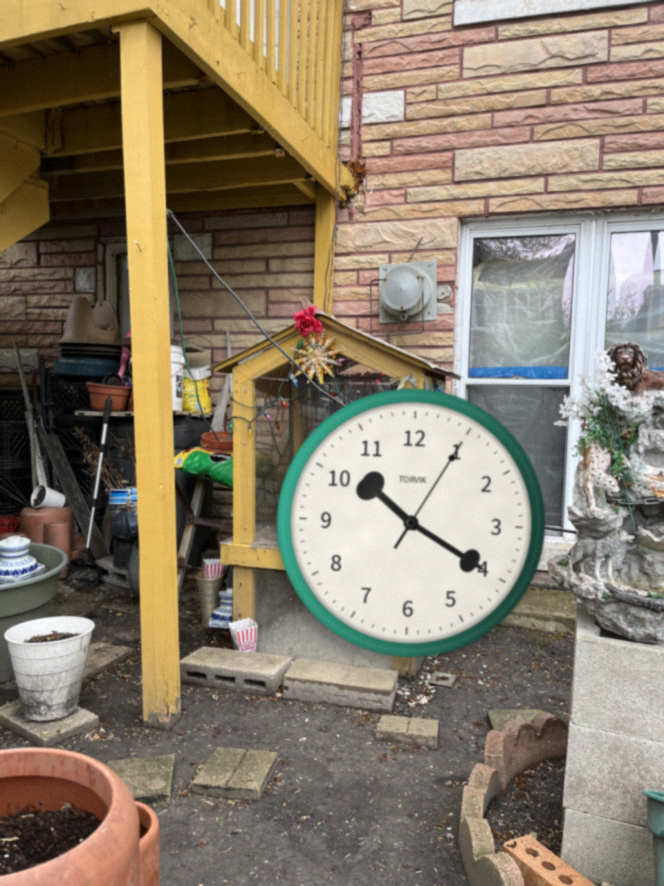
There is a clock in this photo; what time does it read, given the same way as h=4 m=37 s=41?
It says h=10 m=20 s=5
